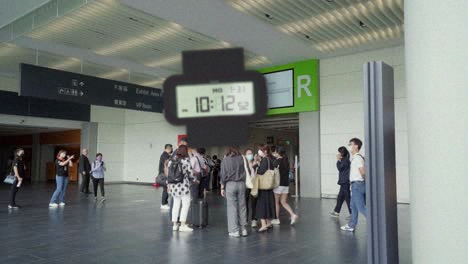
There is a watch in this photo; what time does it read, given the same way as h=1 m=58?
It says h=10 m=12
